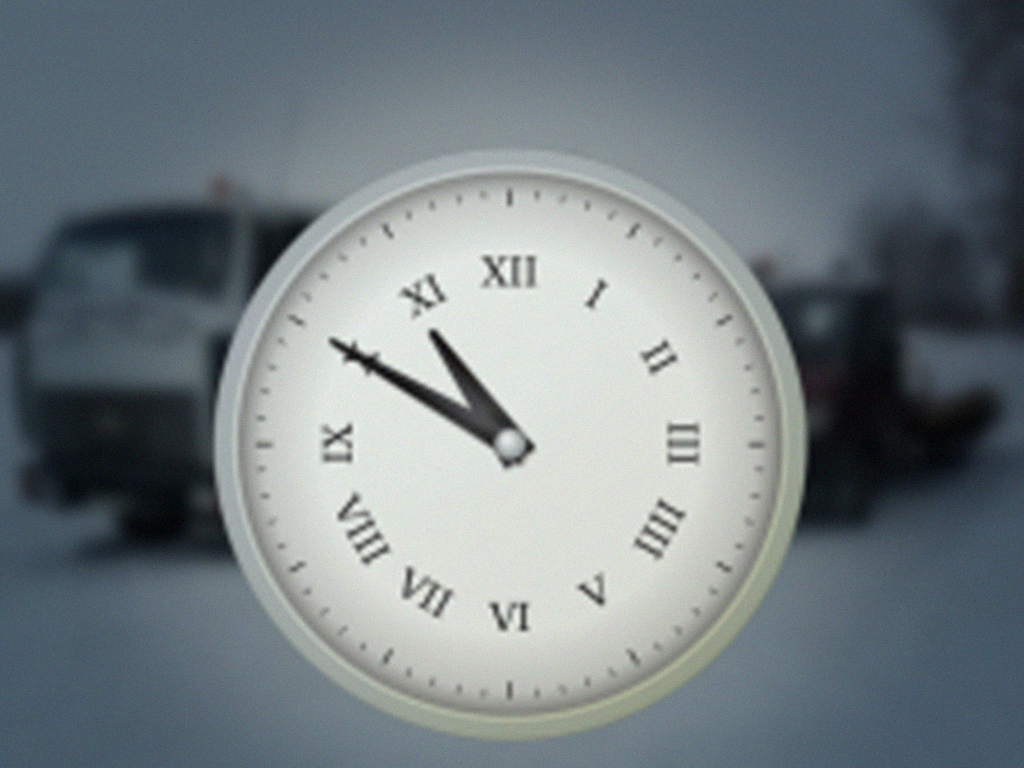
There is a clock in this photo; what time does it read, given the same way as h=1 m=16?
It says h=10 m=50
